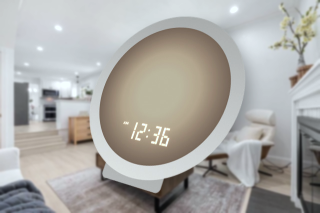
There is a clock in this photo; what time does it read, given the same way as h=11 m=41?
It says h=12 m=36
